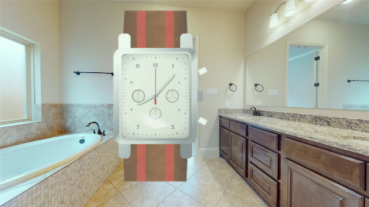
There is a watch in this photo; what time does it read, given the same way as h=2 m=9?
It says h=8 m=7
